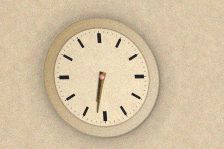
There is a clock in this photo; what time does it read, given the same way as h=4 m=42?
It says h=6 m=32
